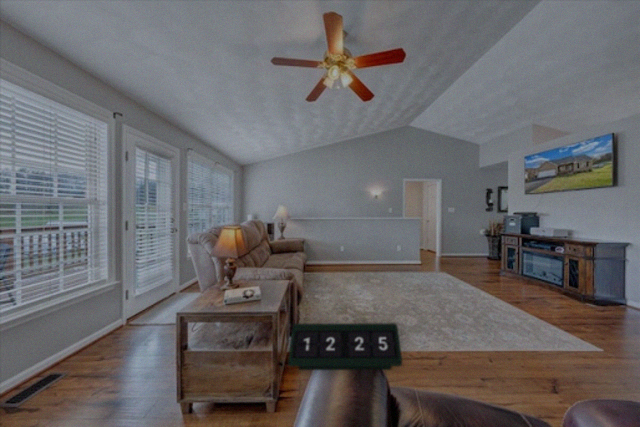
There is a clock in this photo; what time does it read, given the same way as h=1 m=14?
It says h=12 m=25
